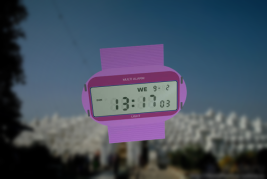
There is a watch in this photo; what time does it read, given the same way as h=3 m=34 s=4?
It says h=13 m=17 s=3
